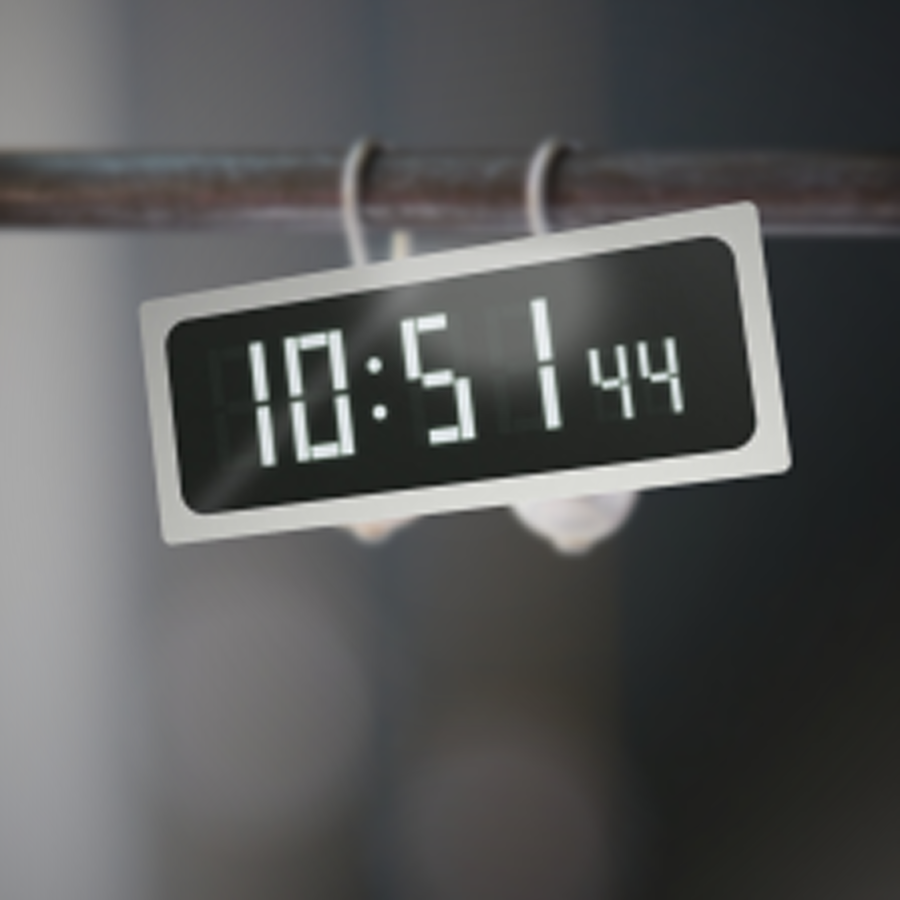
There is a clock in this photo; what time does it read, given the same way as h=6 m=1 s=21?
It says h=10 m=51 s=44
